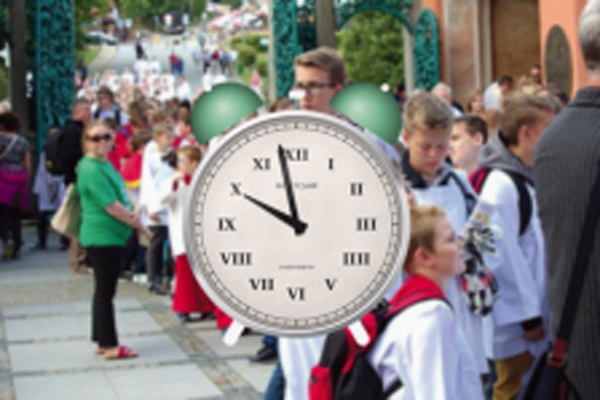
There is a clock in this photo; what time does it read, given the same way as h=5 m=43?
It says h=9 m=58
